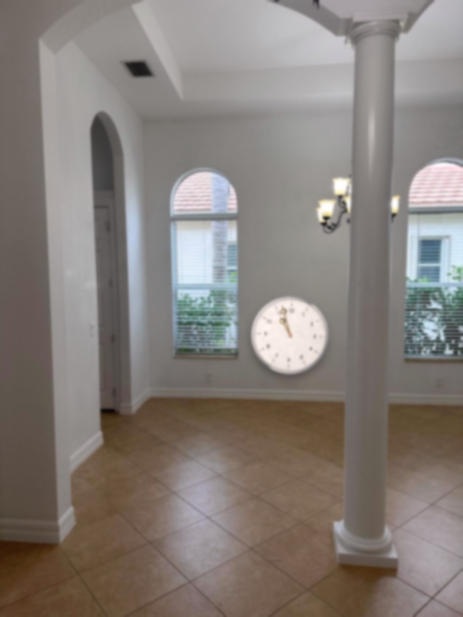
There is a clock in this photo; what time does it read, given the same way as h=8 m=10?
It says h=10 m=57
